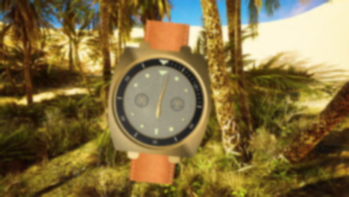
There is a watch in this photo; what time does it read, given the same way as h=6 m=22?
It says h=6 m=2
